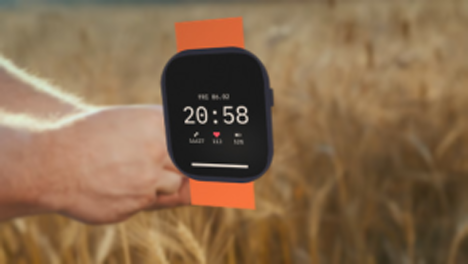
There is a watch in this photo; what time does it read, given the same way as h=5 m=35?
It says h=20 m=58
